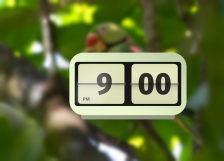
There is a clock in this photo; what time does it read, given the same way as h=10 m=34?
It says h=9 m=0
